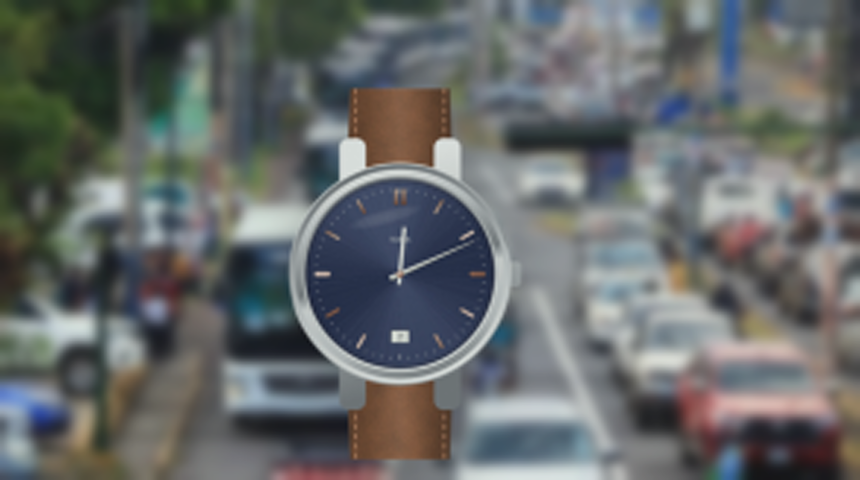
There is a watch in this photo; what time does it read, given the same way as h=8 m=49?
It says h=12 m=11
